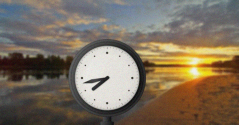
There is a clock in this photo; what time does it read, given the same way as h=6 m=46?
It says h=7 m=43
